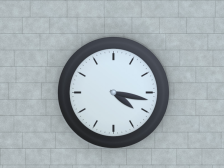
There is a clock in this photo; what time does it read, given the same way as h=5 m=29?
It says h=4 m=17
